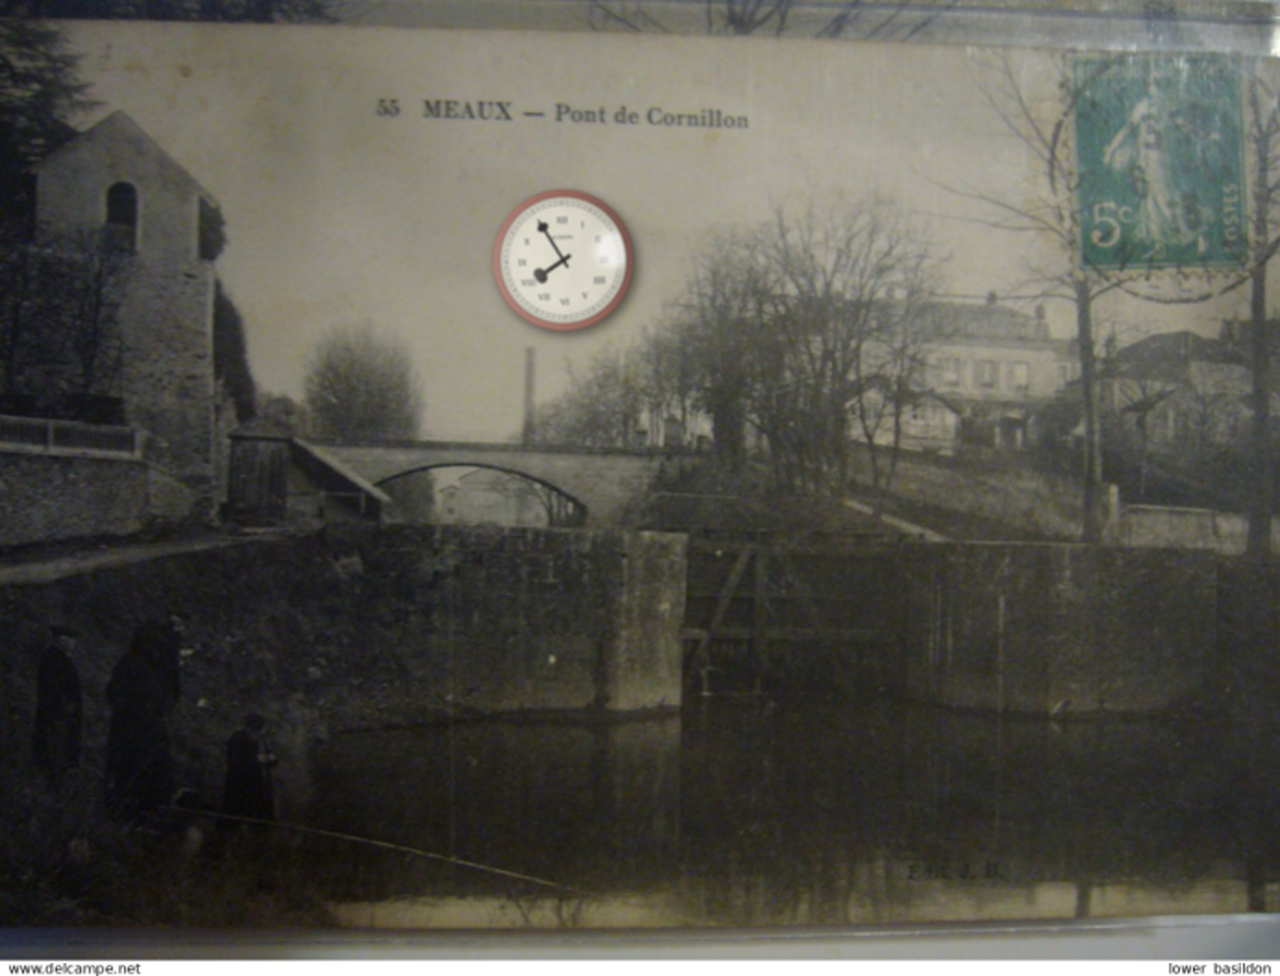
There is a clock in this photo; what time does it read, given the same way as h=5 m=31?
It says h=7 m=55
